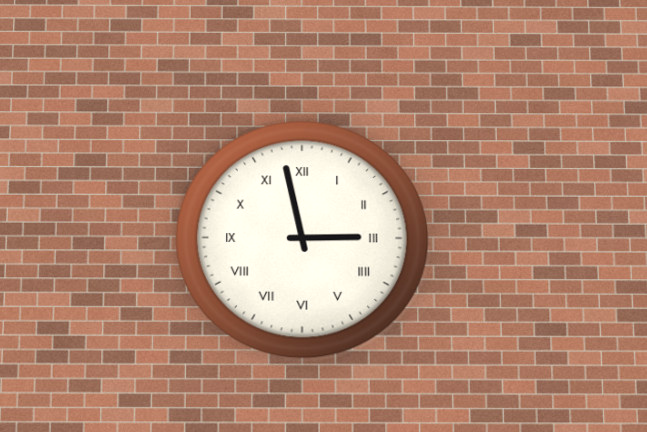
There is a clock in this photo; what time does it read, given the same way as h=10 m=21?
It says h=2 m=58
